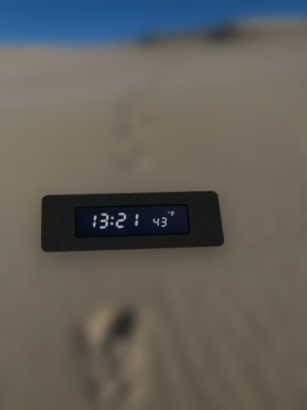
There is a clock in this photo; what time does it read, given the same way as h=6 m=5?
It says h=13 m=21
